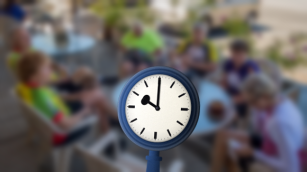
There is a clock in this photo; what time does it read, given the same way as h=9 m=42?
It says h=10 m=0
